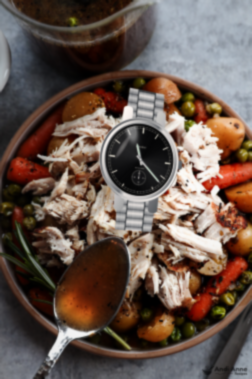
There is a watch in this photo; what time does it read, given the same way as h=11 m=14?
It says h=11 m=22
